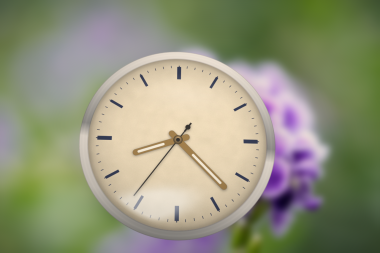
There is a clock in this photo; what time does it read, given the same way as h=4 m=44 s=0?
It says h=8 m=22 s=36
